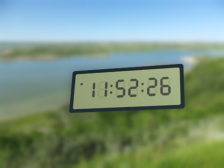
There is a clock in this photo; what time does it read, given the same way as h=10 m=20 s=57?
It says h=11 m=52 s=26
